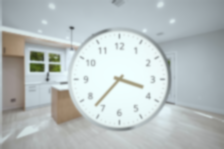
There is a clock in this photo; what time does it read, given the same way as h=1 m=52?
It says h=3 m=37
